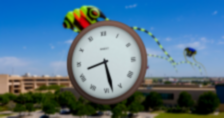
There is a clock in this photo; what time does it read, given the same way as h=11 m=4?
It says h=8 m=28
